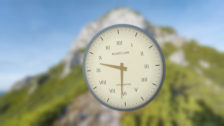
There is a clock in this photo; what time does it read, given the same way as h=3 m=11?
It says h=9 m=31
